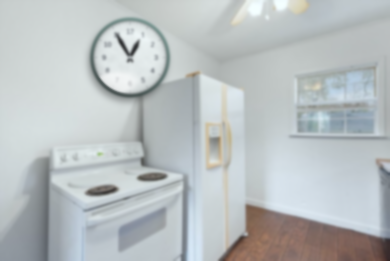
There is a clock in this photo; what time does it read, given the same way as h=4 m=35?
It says h=12 m=55
